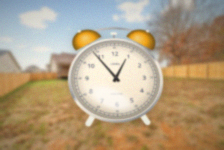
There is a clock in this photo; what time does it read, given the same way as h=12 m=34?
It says h=12 m=54
